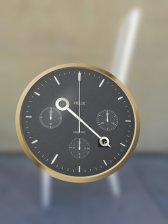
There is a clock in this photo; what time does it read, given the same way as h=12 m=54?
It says h=10 m=22
